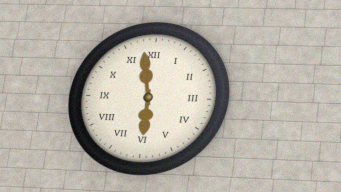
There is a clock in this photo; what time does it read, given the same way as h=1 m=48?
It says h=5 m=58
